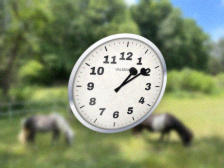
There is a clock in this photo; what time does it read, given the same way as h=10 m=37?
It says h=1 m=9
